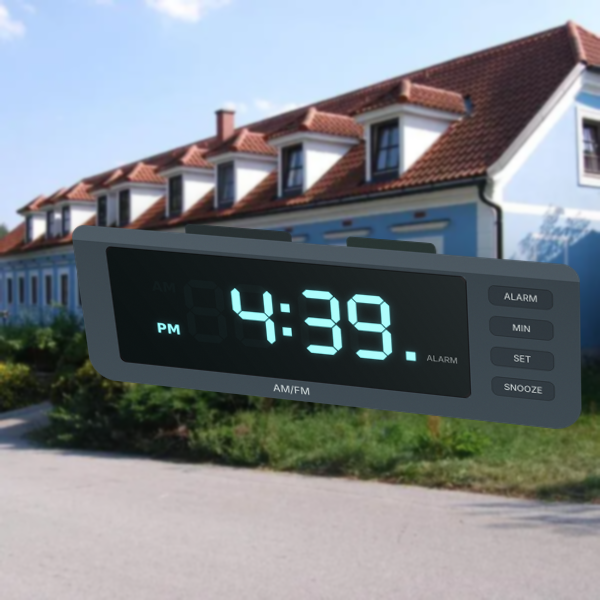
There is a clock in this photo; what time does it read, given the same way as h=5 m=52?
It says h=4 m=39
